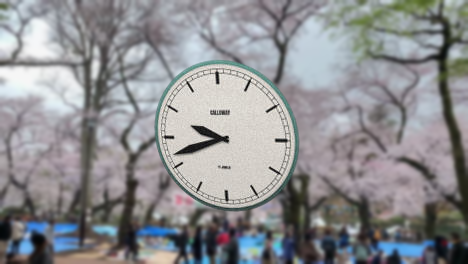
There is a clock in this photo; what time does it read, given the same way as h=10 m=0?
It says h=9 m=42
